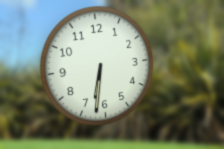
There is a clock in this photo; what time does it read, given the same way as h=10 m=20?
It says h=6 m=32
